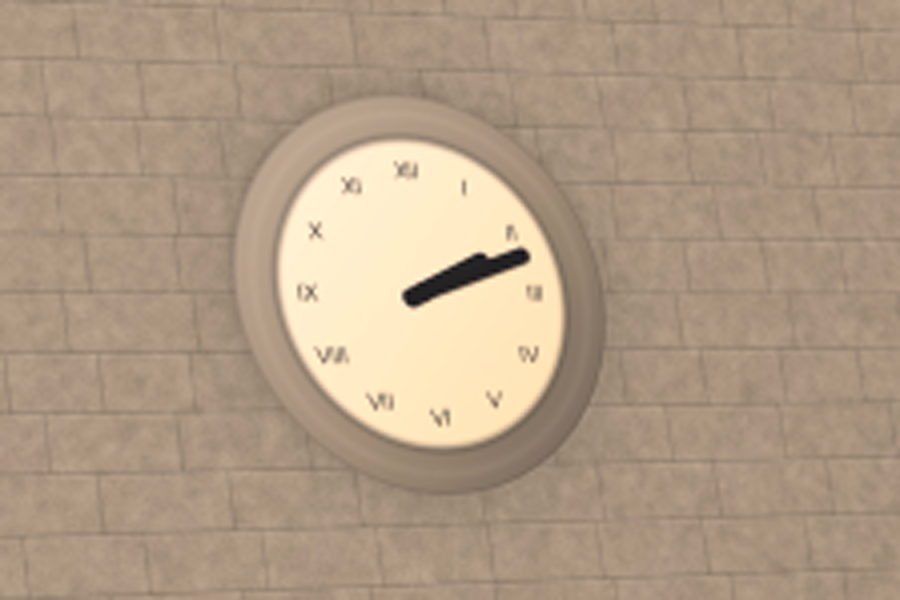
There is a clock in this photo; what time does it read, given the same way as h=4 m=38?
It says h=2 m=12
